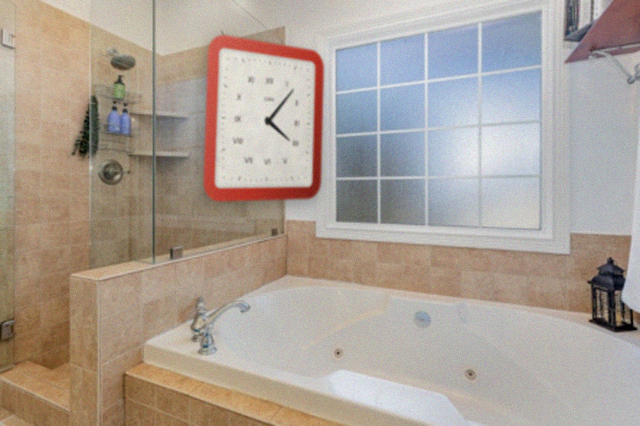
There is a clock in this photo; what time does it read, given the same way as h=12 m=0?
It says h=4 m=7
